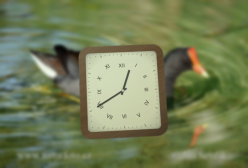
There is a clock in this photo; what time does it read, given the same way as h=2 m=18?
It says h=12 m=40
